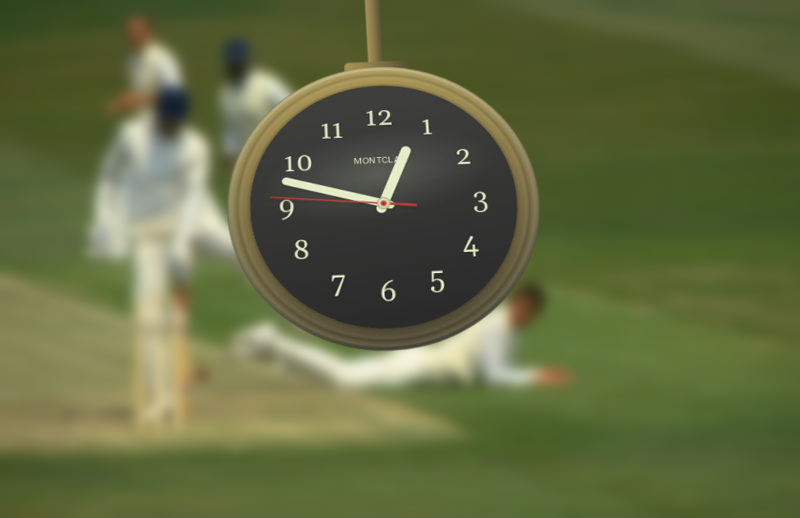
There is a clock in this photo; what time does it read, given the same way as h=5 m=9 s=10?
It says h=12 m=47 s=46
